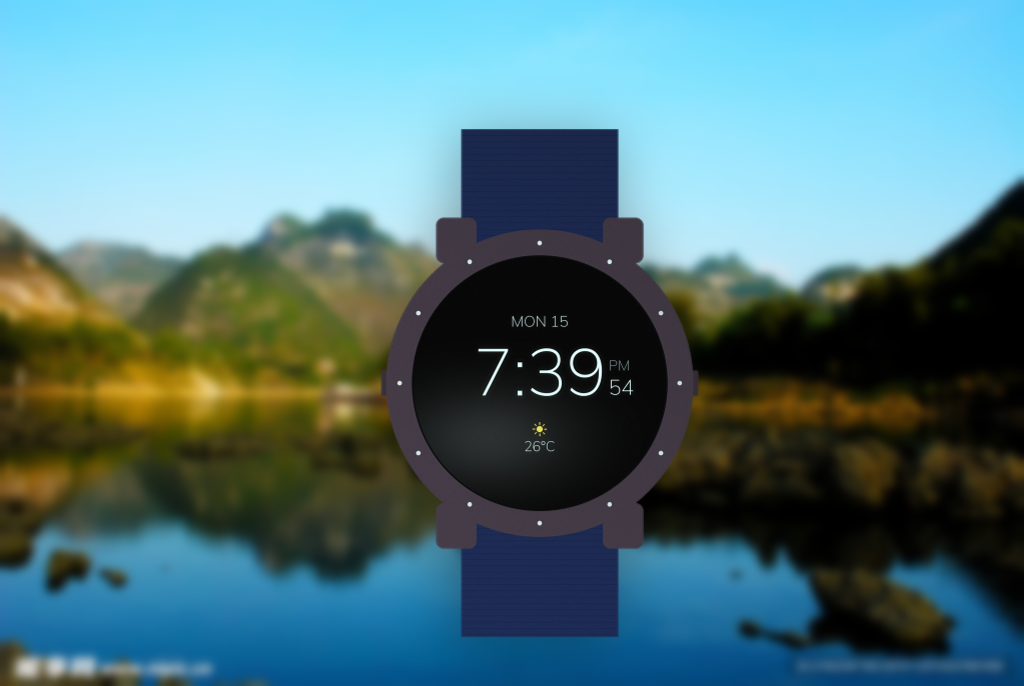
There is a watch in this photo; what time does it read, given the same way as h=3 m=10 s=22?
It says h=7 m=39 s=54
